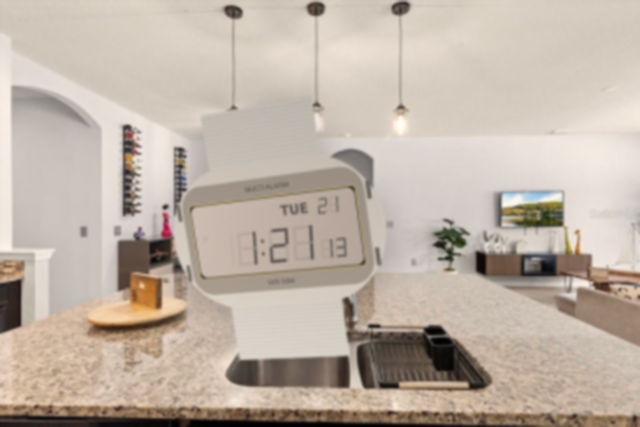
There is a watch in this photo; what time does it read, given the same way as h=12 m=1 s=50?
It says h=1 m=21 s=13
